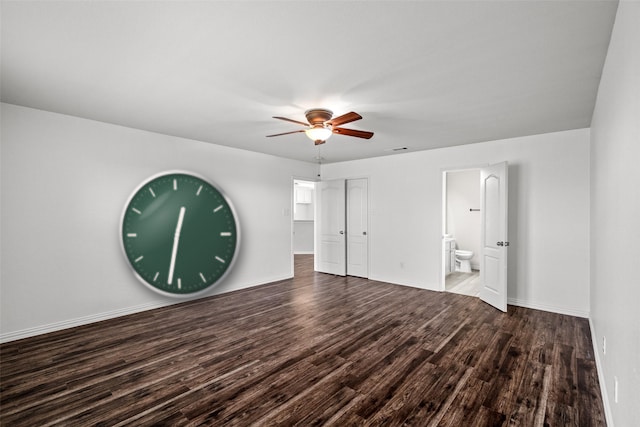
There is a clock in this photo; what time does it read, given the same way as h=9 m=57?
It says h=12 m=32
